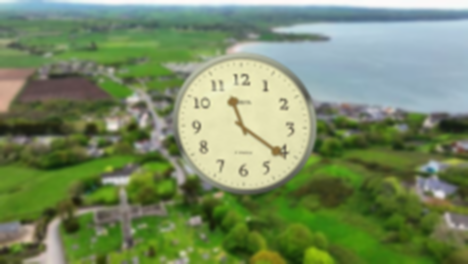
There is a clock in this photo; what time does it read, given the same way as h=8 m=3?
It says h=11 m=21
